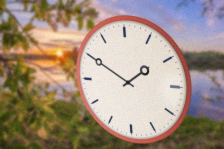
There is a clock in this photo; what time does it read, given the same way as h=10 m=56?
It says h=1 m=50
